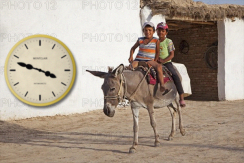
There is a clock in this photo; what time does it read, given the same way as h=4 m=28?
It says h=3 m=48
